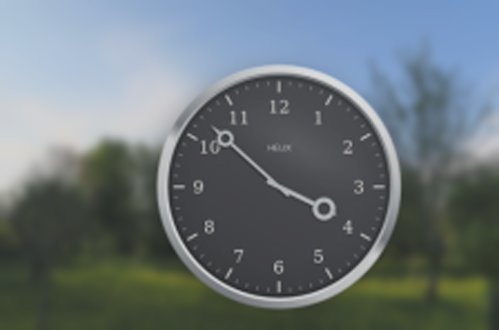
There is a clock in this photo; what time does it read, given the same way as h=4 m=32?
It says h=3 m=52
